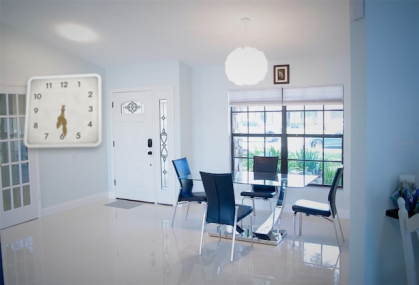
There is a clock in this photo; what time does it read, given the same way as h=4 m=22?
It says h=6 m=29
